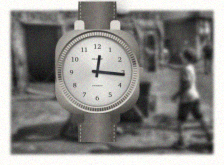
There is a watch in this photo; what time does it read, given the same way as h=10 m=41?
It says h=12 m=16
